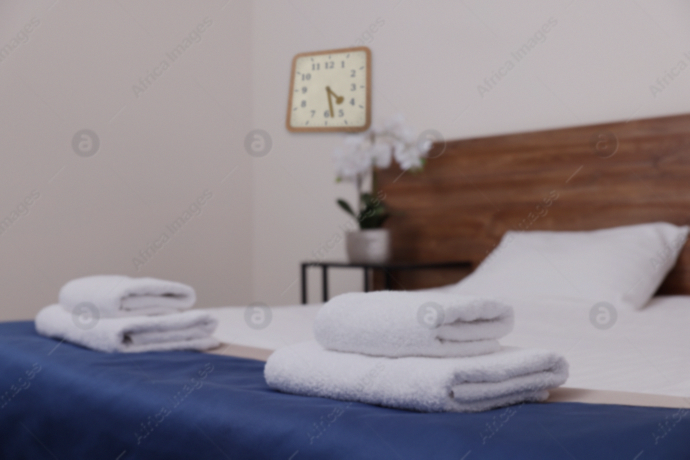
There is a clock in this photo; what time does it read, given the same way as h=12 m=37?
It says h=4 m=28
